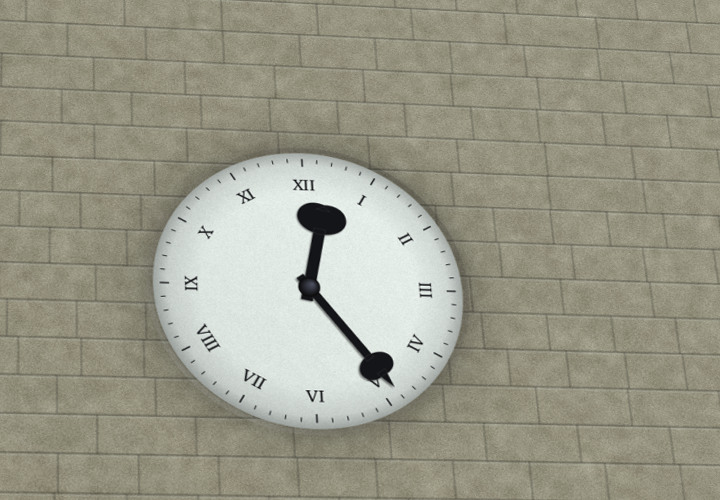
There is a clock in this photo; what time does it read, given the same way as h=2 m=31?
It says h=12 m=24
